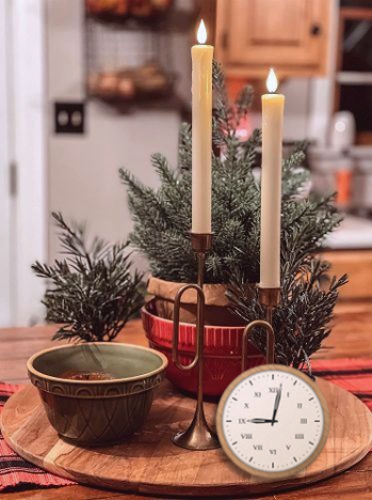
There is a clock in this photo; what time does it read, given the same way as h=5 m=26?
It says h=9 m=2
